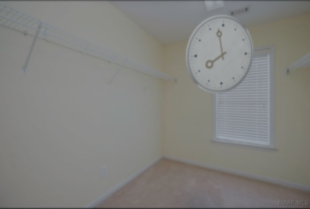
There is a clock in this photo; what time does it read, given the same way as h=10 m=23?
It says h=7 m=58
